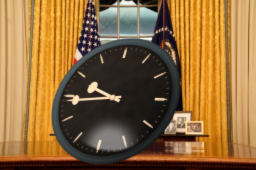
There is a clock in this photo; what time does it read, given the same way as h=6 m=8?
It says h=9 m=44
